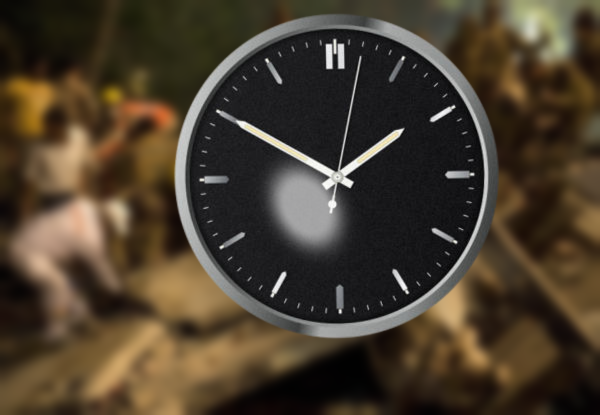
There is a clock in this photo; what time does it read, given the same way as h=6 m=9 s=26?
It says h=1 m=50 s=2
